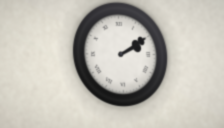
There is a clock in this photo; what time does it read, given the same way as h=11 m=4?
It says h=2 m=10
